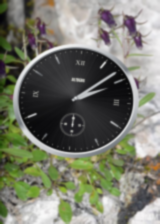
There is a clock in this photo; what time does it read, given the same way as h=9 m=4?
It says h=2 m=8
